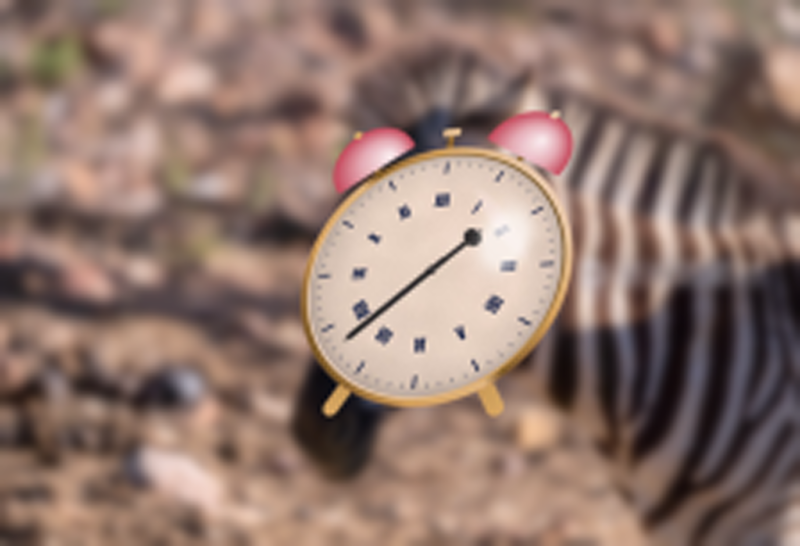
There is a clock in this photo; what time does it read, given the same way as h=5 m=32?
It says h=1 m=38
